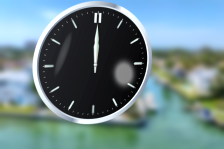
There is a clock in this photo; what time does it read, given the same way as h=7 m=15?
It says h=12 m=0
